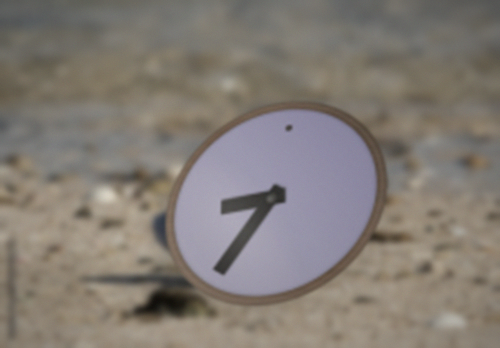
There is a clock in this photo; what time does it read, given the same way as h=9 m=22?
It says h=8 m=34
